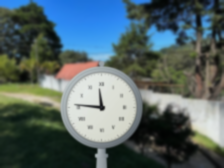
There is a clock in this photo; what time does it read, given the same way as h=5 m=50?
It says h=11 m=46
